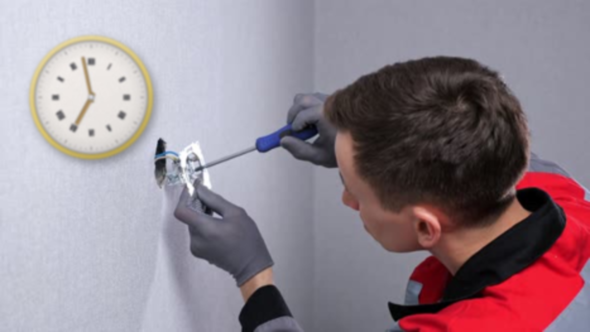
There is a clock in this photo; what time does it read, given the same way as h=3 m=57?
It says h=6 m=58
